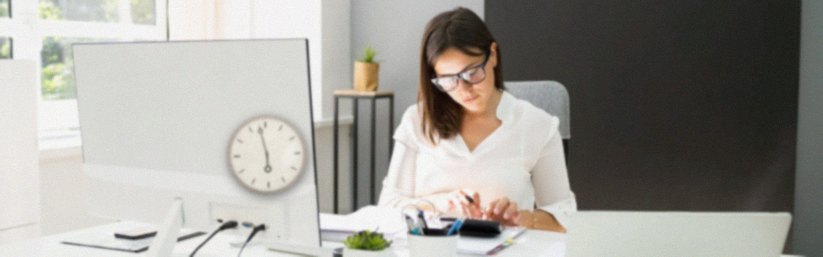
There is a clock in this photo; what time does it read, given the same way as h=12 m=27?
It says h=5 m=58
